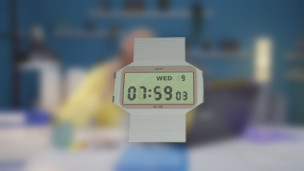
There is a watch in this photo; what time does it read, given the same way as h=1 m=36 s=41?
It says h=7 m=59 s=3
